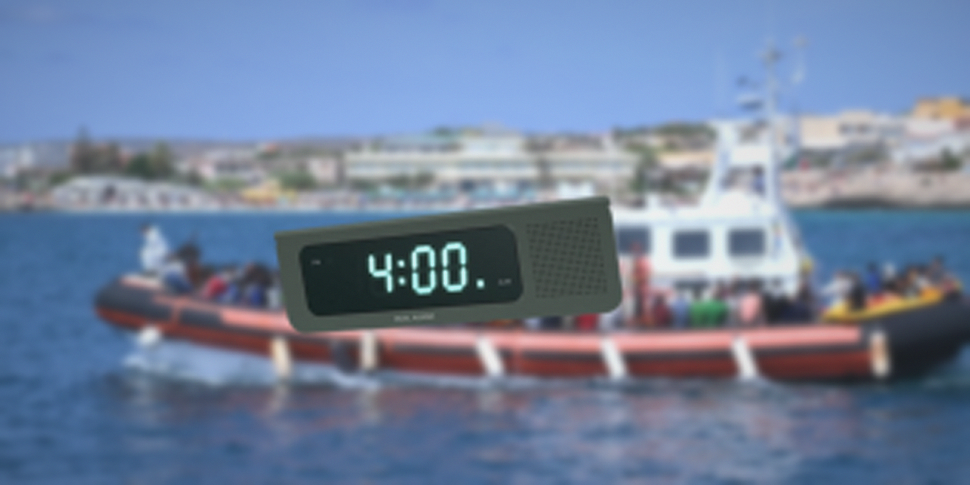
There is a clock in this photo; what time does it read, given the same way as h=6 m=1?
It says h=4 m=0
